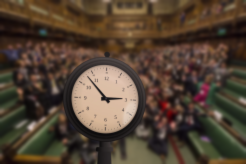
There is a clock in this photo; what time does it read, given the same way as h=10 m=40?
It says h=2 m=53
